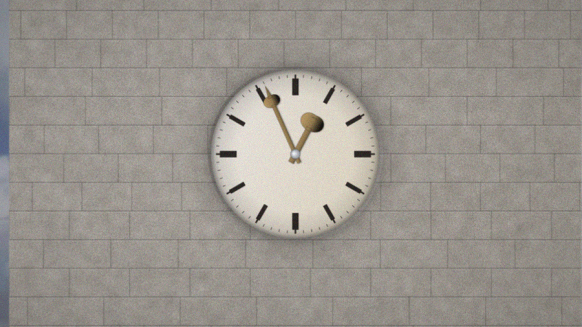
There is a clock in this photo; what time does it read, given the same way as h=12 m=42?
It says h=12 m=56
